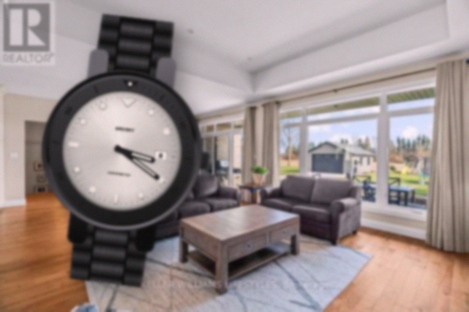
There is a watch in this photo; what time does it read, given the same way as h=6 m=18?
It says h=3 m=20
